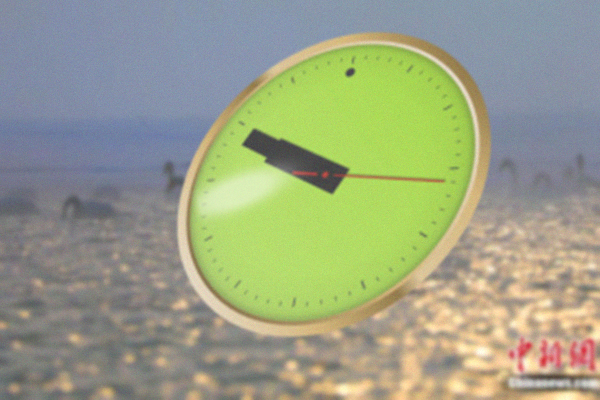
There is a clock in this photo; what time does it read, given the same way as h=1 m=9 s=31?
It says h=9 m=49 s=16
